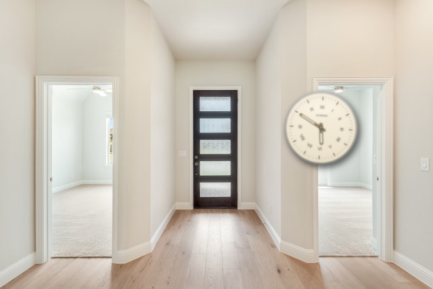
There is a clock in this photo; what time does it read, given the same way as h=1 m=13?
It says h=5 m=50
